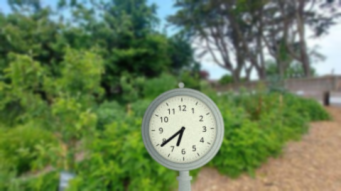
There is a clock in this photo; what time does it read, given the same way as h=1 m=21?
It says h=6 m=39
